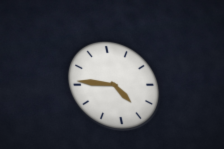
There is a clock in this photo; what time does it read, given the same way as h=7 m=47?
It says h=4 m=46
